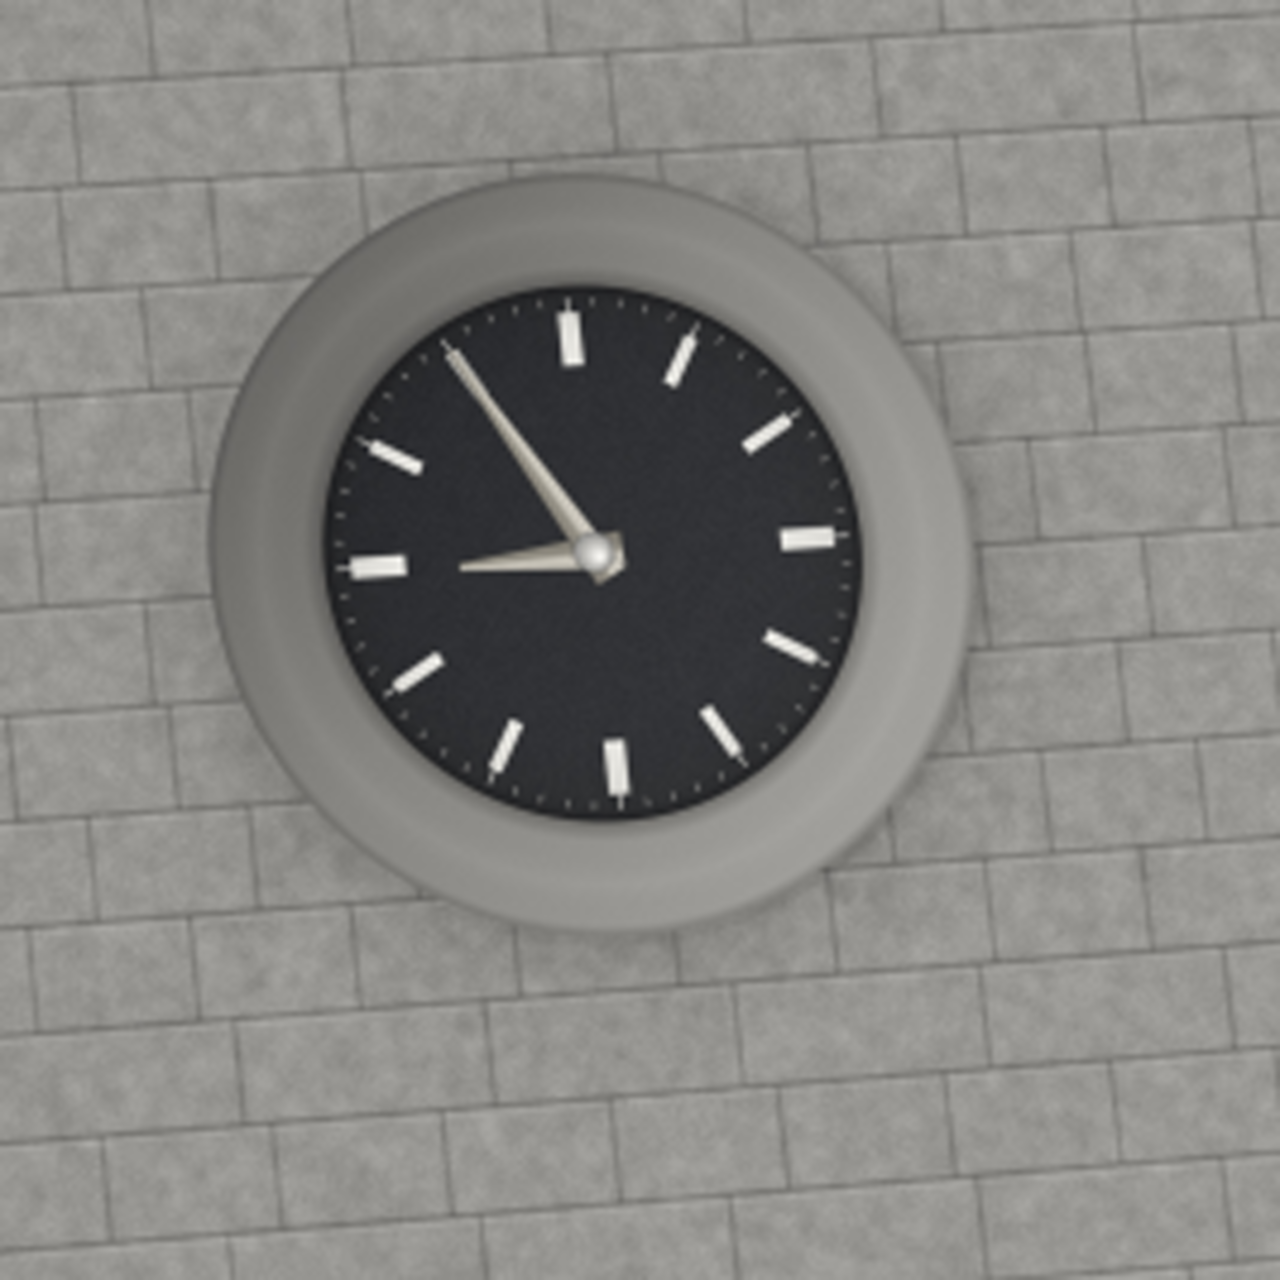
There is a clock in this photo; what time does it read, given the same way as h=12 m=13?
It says h=8 m=55
